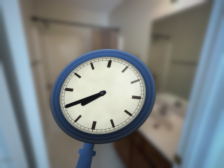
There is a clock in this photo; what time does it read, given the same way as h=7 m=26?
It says h=7 m=40
